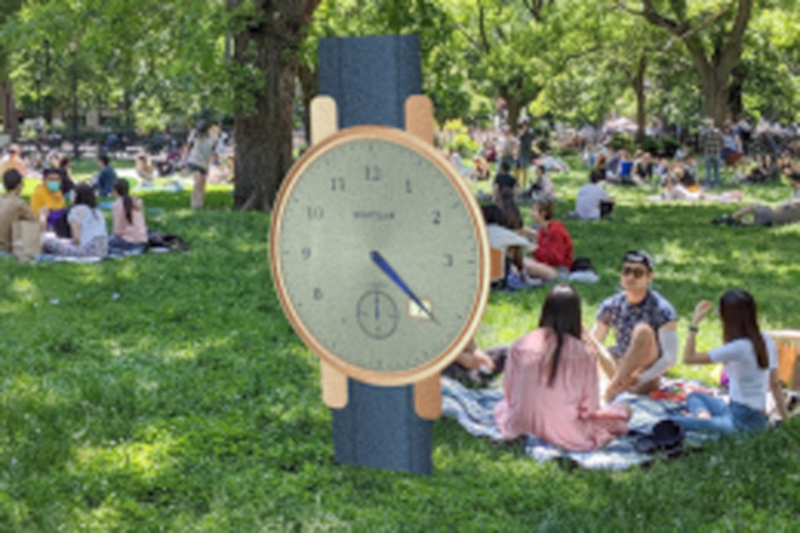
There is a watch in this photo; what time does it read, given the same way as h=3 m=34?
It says h=4 m=22
